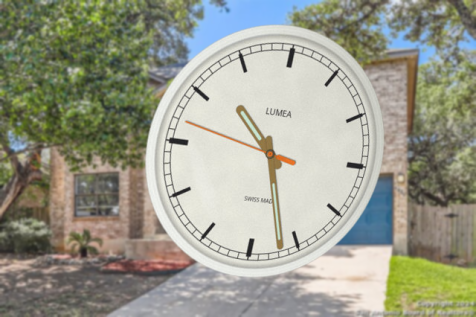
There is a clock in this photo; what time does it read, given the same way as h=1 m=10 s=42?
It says h=10 m=26 s=47
